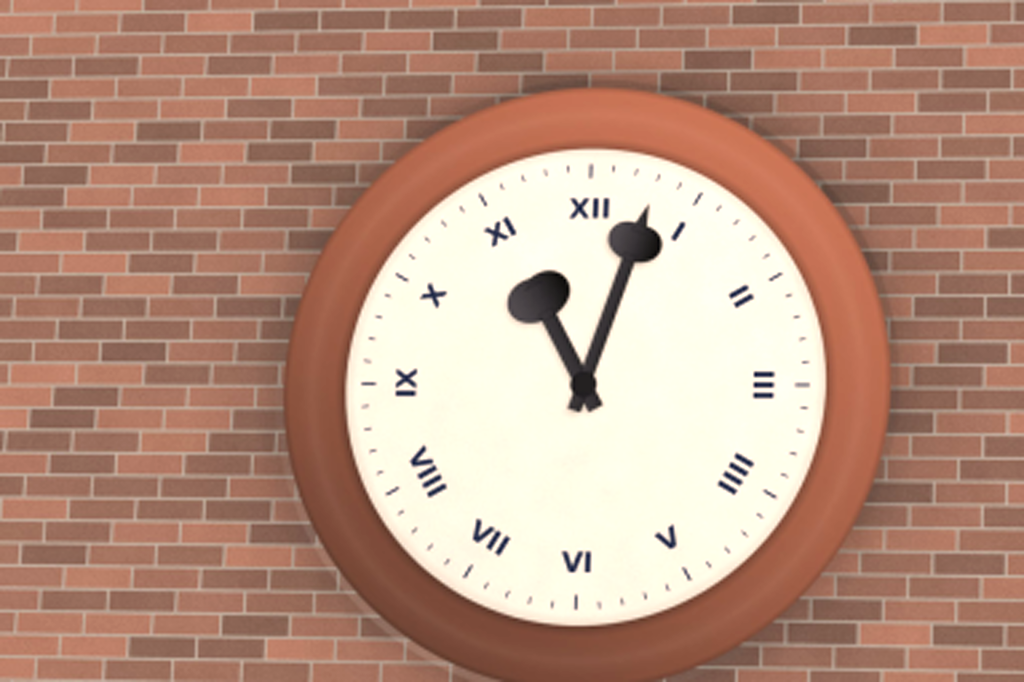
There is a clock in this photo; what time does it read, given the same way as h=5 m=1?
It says h=11 m=3
